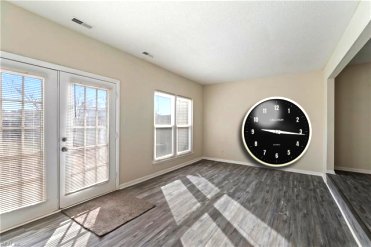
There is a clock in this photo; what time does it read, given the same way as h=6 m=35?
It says h=9 m=16
